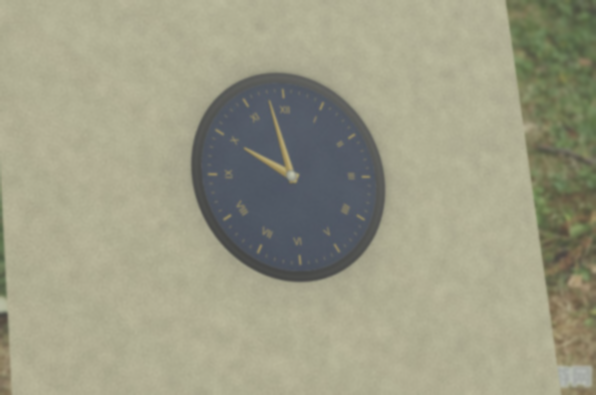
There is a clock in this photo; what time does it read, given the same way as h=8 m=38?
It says h=9 m=58
